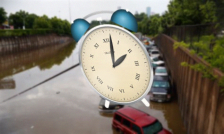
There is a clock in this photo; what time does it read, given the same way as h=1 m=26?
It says h=2 m=2
